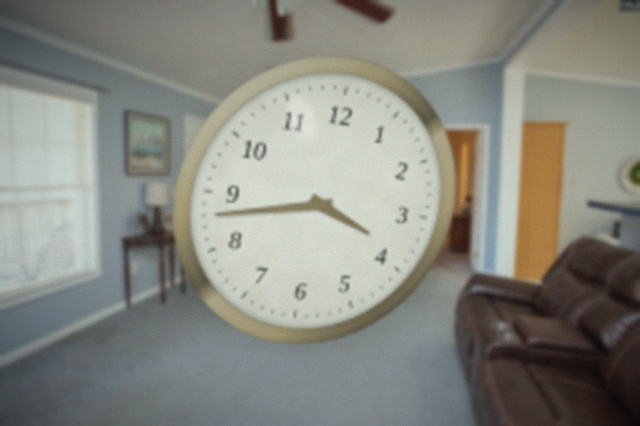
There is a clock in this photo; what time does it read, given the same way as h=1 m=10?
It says h=3 m=43
